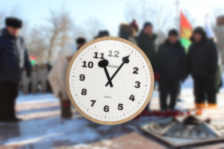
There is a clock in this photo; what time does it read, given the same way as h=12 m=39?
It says h=11 m=5
